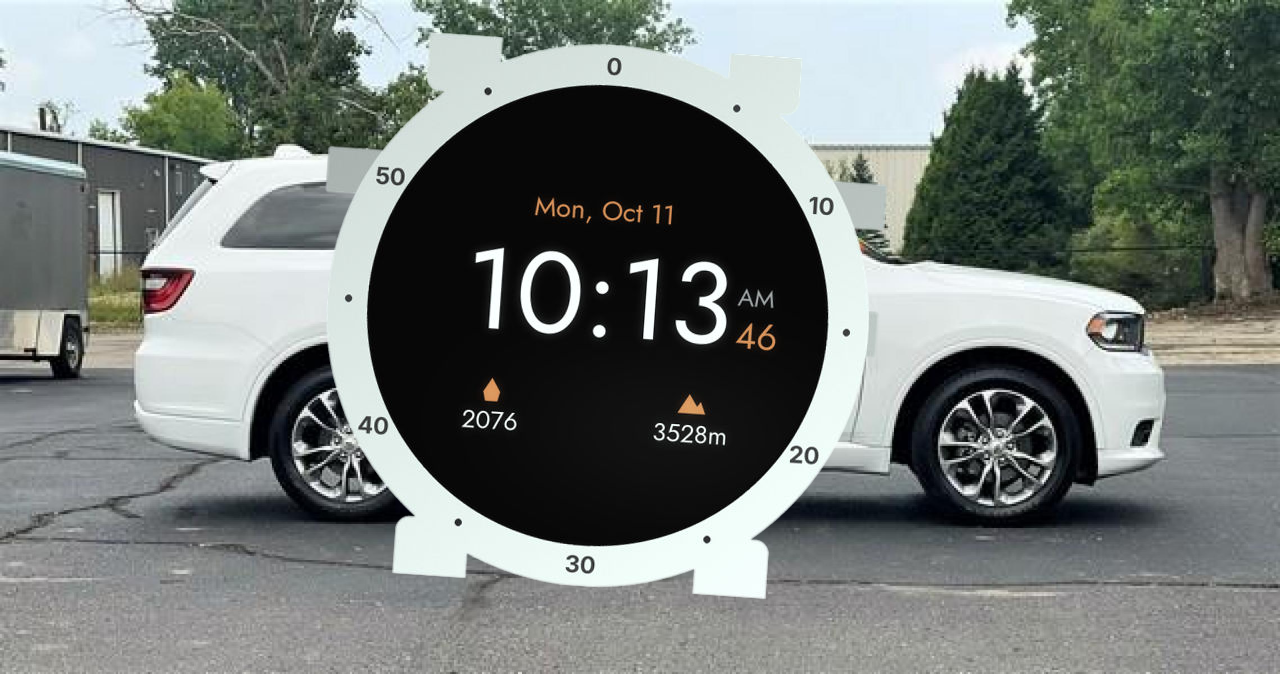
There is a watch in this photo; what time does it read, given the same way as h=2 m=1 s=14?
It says h=10 m=13 s=46
